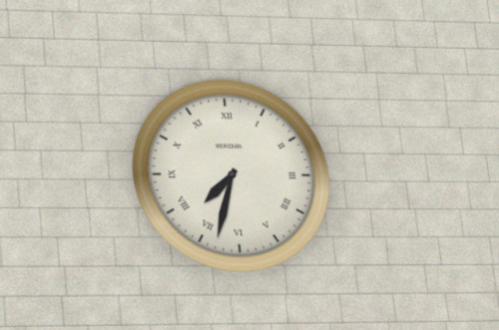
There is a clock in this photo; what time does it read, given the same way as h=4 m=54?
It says h=7 m=33
